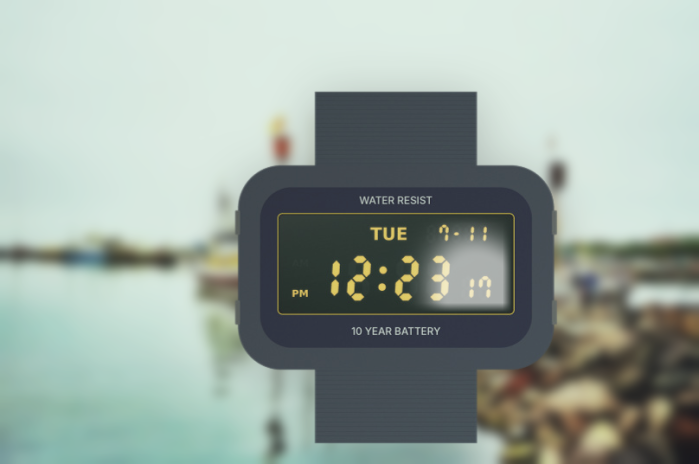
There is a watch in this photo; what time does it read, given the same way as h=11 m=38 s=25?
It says h=12 m=23 s=17
